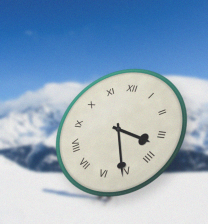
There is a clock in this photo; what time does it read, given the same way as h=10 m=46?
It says h=3 m=26
